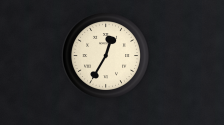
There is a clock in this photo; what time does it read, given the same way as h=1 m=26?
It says h=12 m=35
